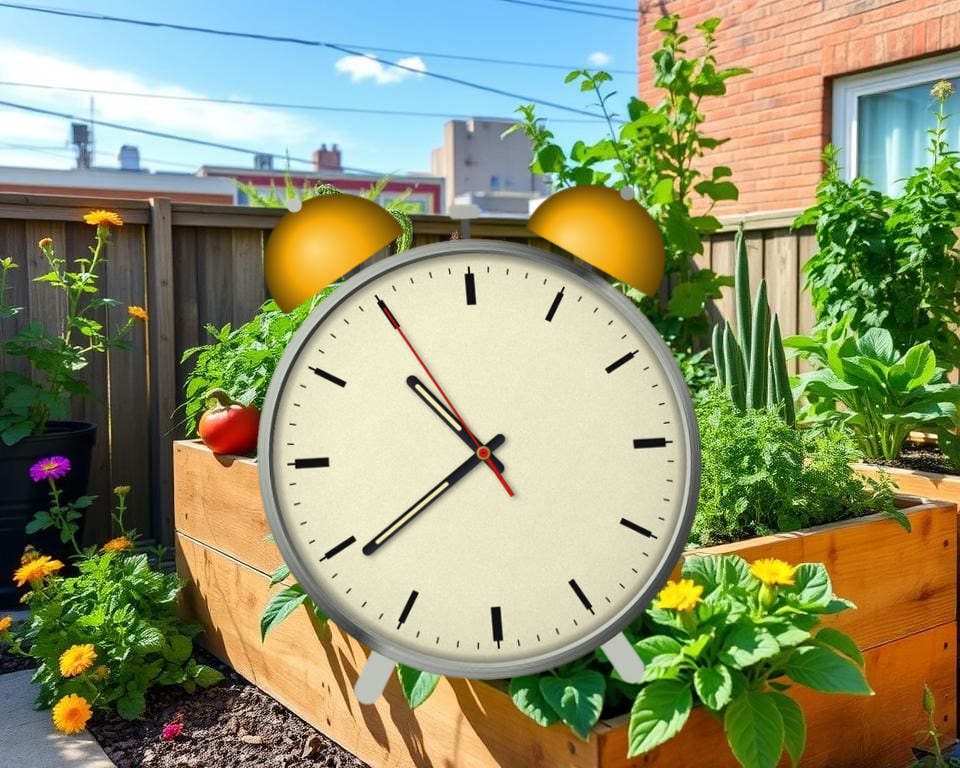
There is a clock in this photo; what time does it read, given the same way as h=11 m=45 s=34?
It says h=10 m=38 s=55
